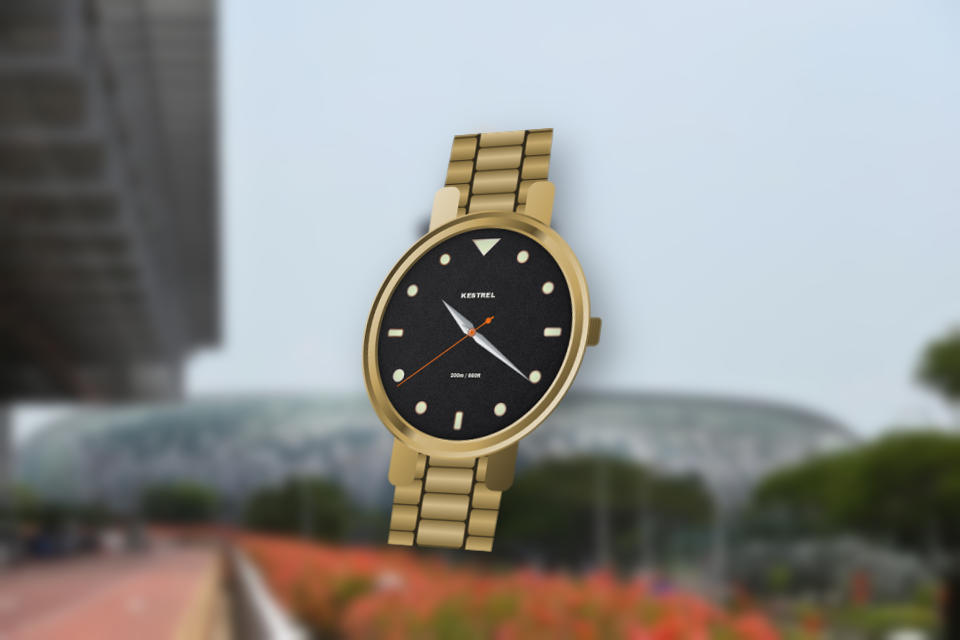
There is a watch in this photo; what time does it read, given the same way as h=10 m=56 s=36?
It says h=10 m=20 s=39
